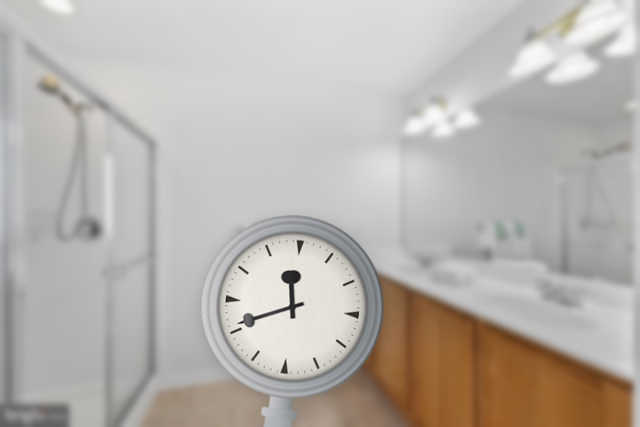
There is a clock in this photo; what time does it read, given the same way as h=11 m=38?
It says h=11 m=41
